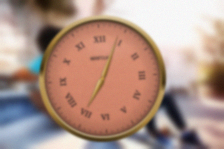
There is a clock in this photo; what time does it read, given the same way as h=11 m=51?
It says h=7 m=4
